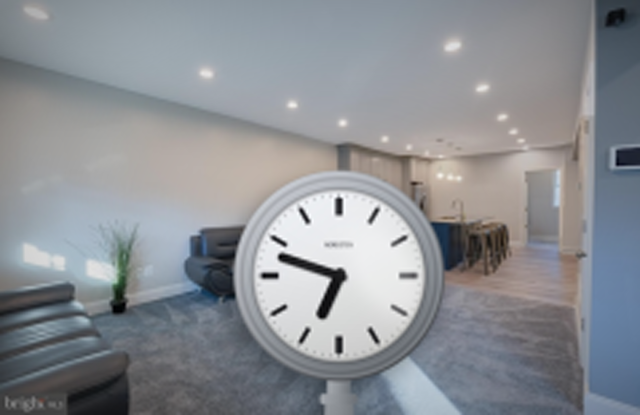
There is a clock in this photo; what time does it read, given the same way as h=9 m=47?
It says h=6 m=48
